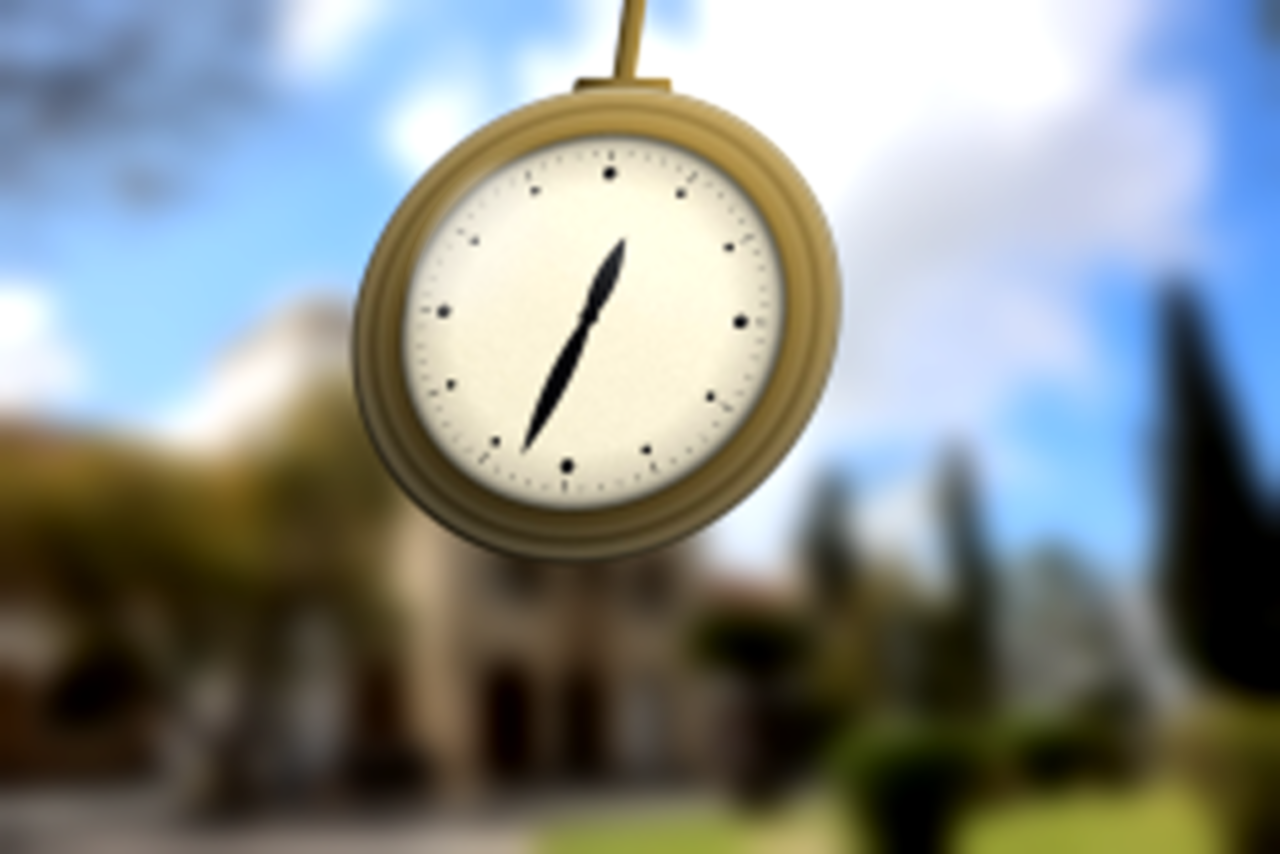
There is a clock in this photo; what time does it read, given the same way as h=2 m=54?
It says h=12 m=33
